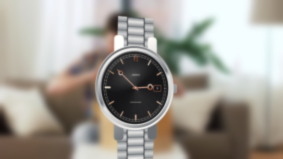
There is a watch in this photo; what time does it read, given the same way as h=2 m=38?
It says h=2 m=52
